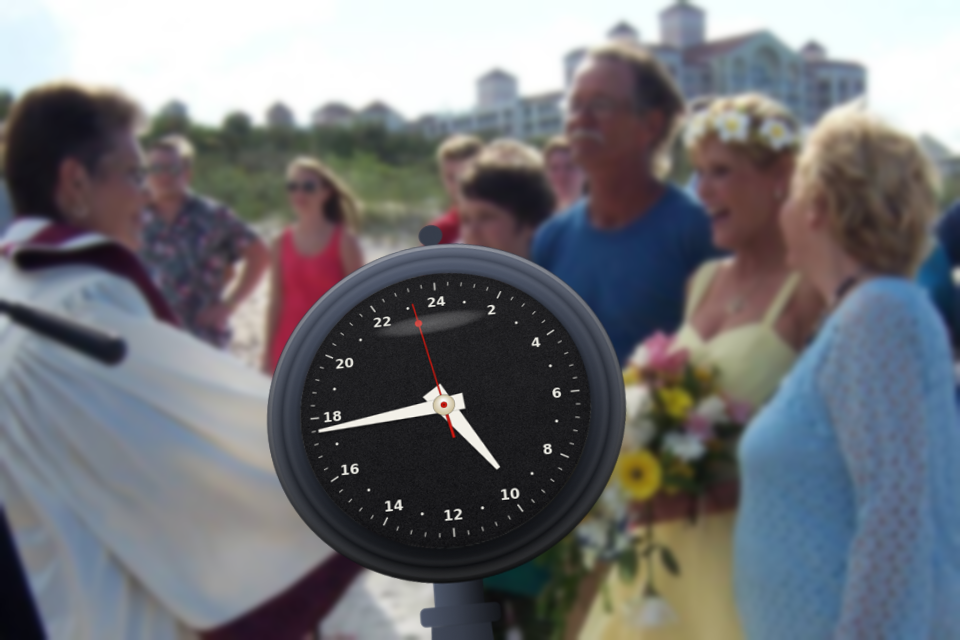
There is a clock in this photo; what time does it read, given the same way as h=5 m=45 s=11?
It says h=9 m=43 s=58
